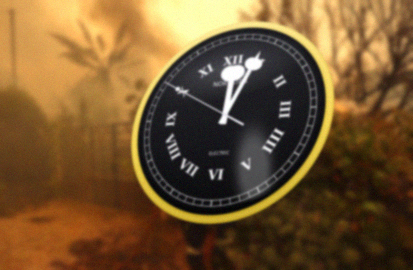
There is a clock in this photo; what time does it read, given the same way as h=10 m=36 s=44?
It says h=12 m=3 s=50
